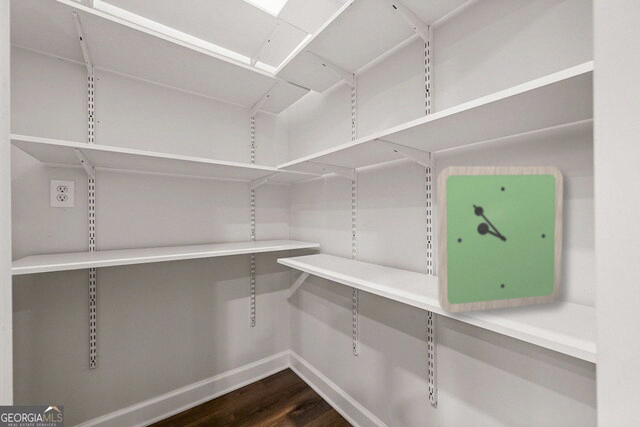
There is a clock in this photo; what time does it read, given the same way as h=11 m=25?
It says h=9 m=53
